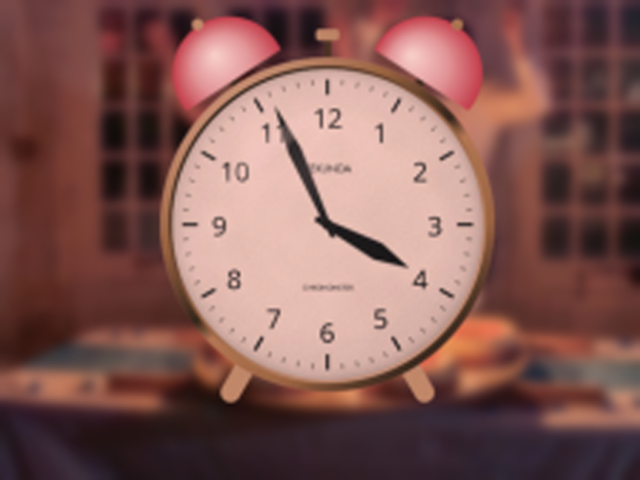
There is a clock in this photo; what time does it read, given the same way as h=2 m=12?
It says h=3 m=56
